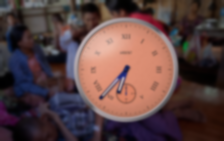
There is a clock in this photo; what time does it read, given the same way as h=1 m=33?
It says h=6 m=37
